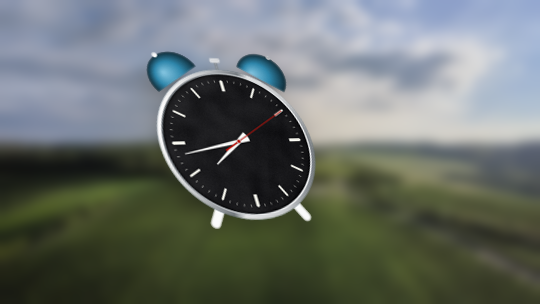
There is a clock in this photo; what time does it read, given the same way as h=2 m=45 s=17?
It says h=7 m=43 s=10
